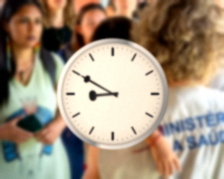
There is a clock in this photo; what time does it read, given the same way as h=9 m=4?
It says h=8 m=50
